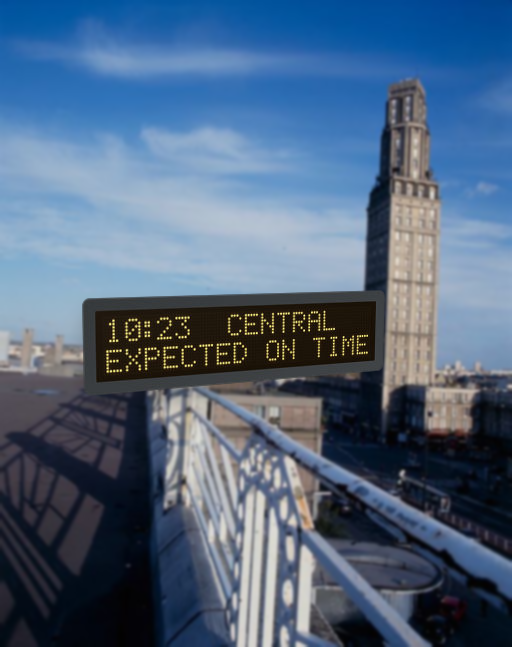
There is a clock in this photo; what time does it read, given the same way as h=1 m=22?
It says h=10 m=23
